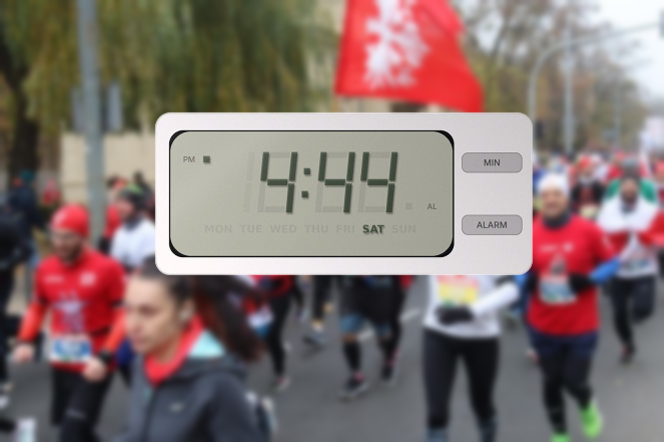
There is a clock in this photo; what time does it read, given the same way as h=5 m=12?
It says h=4 m=44
